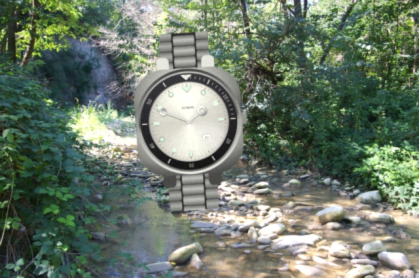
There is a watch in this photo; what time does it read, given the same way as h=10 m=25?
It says h=1 m=49
